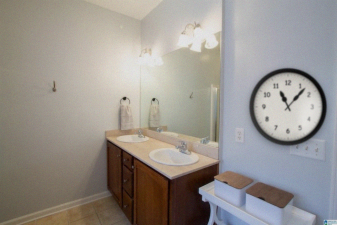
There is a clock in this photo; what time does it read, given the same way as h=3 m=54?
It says h=11 m=7
